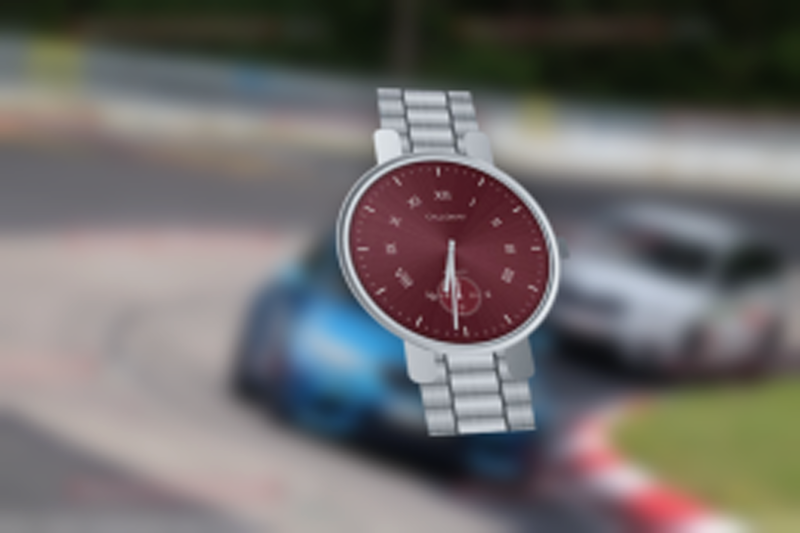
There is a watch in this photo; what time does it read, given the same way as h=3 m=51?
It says h=6 m=31
